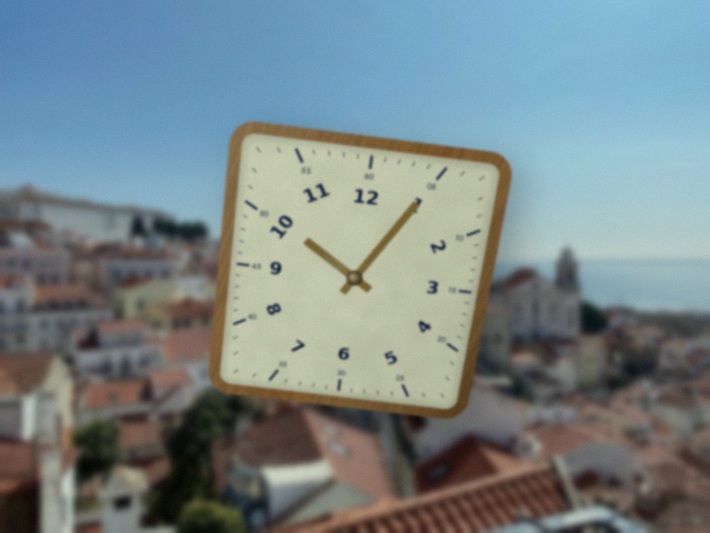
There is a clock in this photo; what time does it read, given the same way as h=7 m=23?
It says h=10 m=5
